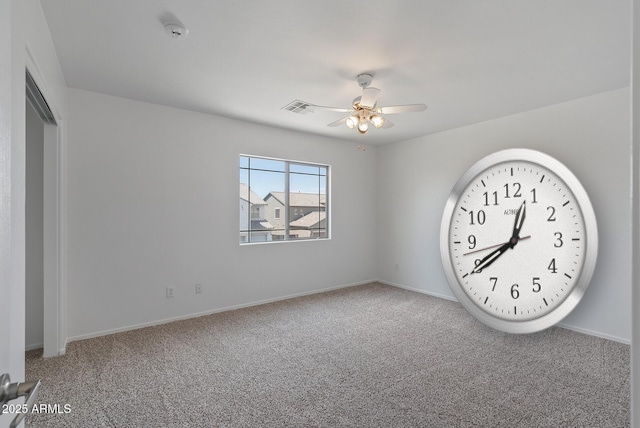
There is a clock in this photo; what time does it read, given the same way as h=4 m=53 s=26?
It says h=12 m=39 s=43
